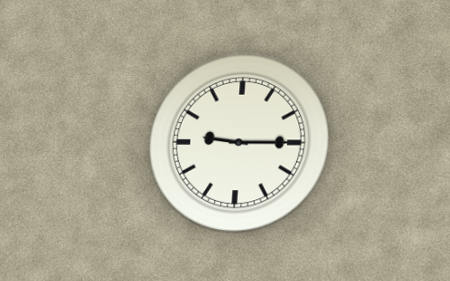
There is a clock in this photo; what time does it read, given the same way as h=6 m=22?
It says h=9 m=15
